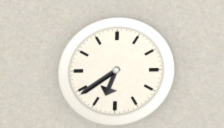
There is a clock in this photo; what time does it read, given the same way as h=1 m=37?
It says h=6 m=39
